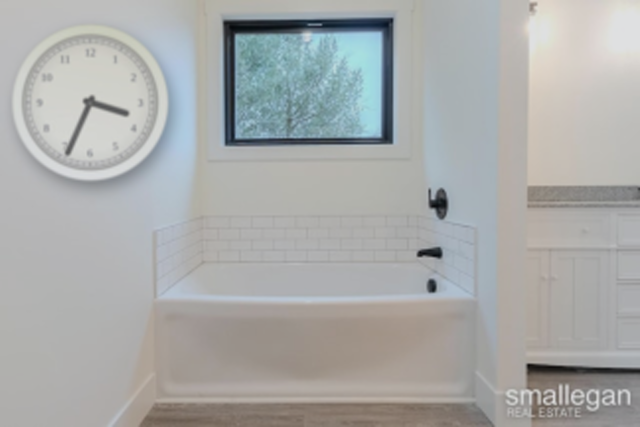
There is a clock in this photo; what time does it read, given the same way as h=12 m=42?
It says h=3 m=34
